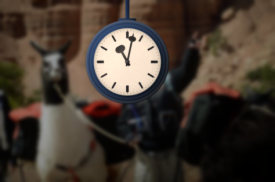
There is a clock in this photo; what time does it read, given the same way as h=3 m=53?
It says h=11 m=2
